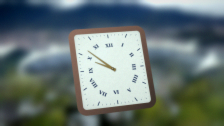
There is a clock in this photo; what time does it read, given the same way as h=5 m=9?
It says h=9 m=52
